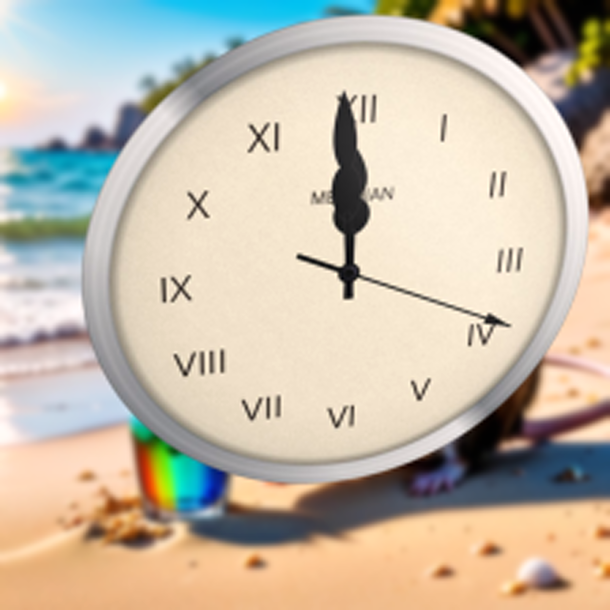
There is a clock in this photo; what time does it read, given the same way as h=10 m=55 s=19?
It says h=11 m=59 s=19
